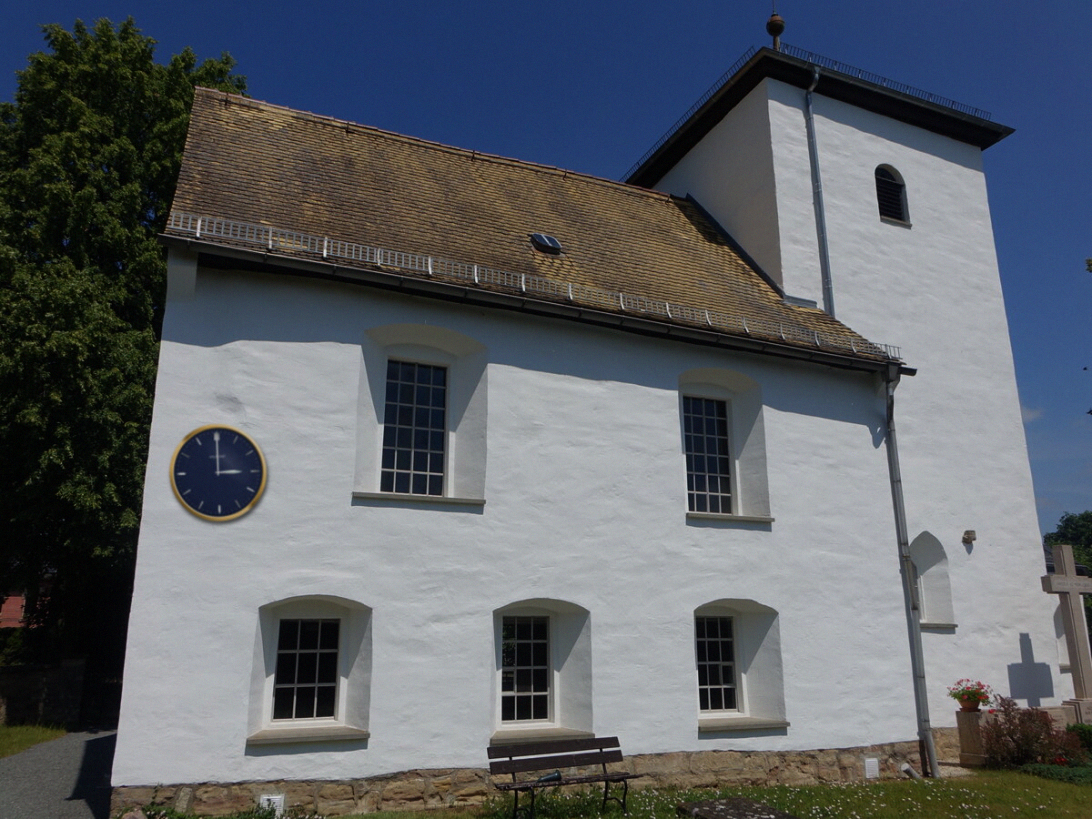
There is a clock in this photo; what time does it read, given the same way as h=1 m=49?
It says h=3 m=0
